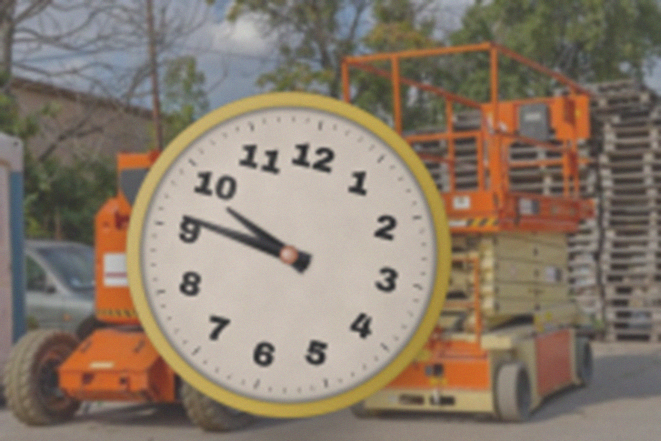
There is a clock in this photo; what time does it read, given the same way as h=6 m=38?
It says h=9 m=46
